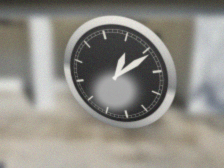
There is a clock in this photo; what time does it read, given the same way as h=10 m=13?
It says h=1 m=11
